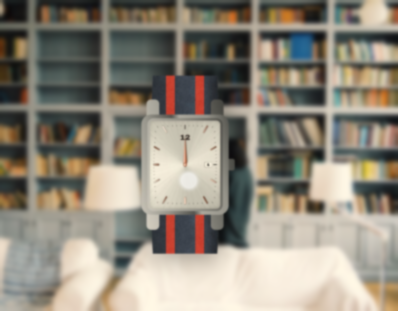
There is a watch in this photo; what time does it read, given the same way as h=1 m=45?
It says h=12 m=0
